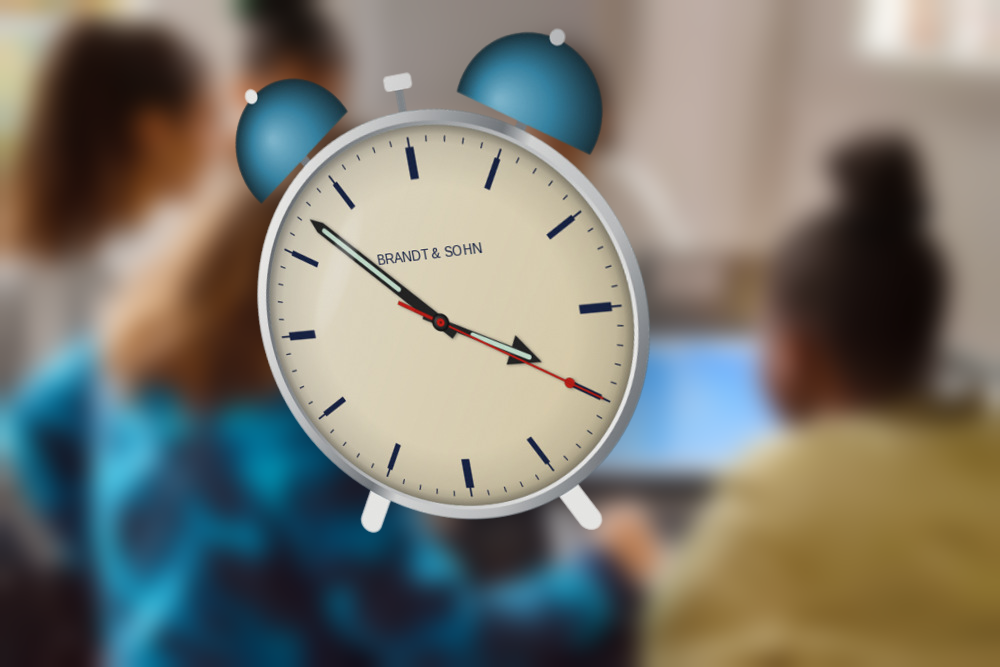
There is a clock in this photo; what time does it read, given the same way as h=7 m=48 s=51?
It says h=3 m=52 s=20
